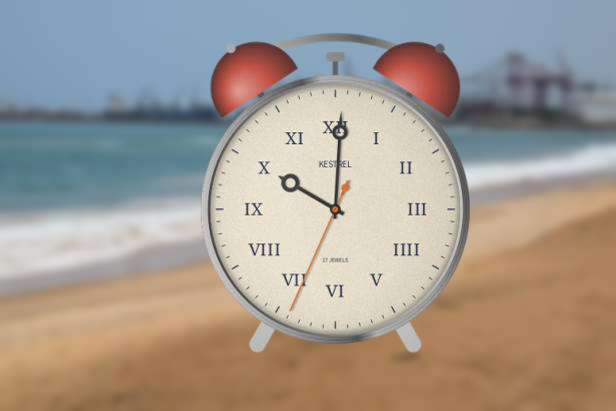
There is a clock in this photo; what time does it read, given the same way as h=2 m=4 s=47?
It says h=10 m=0 s=34
